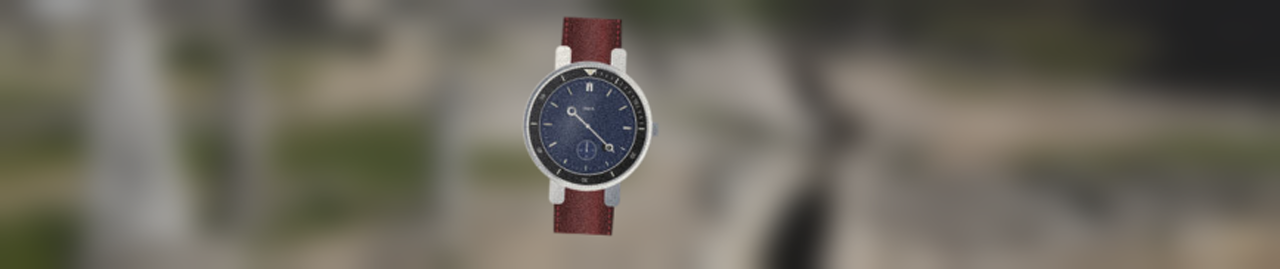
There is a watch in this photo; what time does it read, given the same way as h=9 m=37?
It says h=10 m=22
